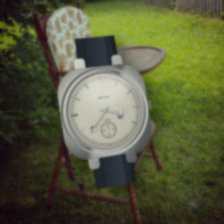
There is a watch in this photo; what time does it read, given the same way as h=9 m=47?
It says h=3 m=37
